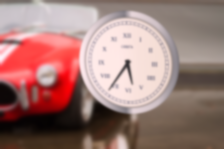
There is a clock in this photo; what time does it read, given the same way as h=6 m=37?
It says h=5 m=36
